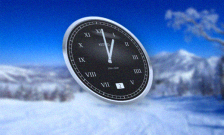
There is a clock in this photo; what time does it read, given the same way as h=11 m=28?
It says h=1 m=1
